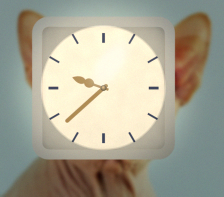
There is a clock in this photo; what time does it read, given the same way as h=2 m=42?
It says h=9 m=38
